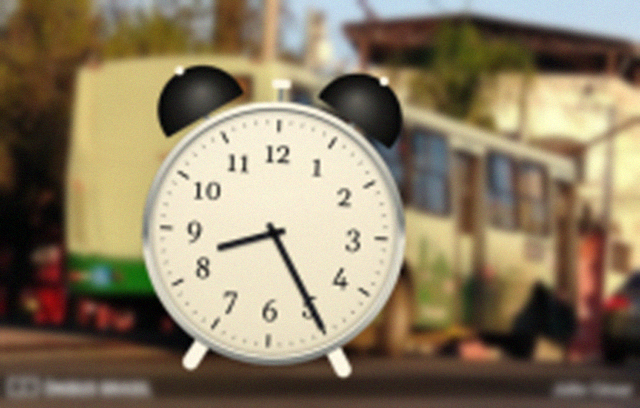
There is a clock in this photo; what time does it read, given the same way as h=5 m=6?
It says h=8 m=25
